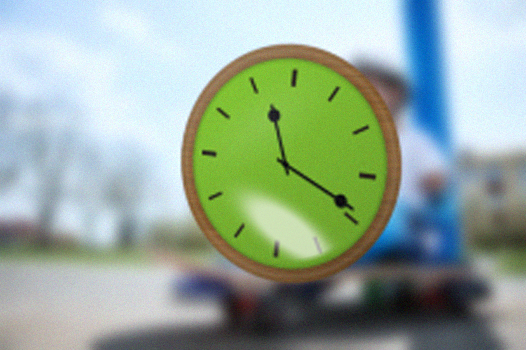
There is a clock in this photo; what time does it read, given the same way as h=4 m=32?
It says h=11 m=19
